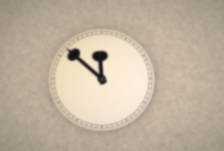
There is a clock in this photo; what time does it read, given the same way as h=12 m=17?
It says h=11 m=52
